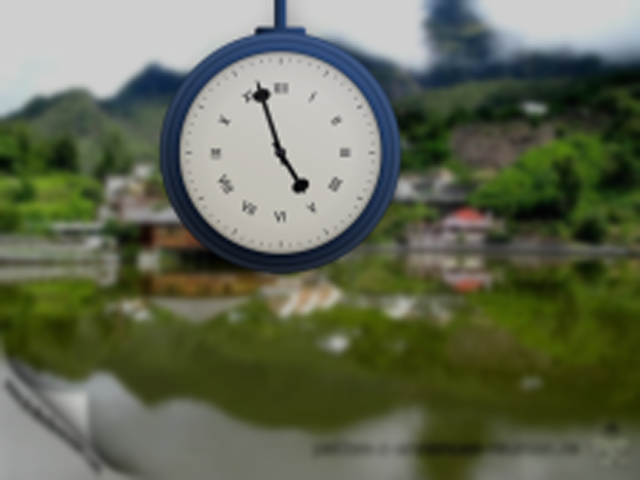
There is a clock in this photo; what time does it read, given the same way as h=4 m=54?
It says h=4 m=57
